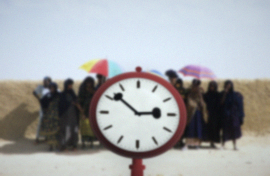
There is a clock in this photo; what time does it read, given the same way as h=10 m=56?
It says h=2 m=52
